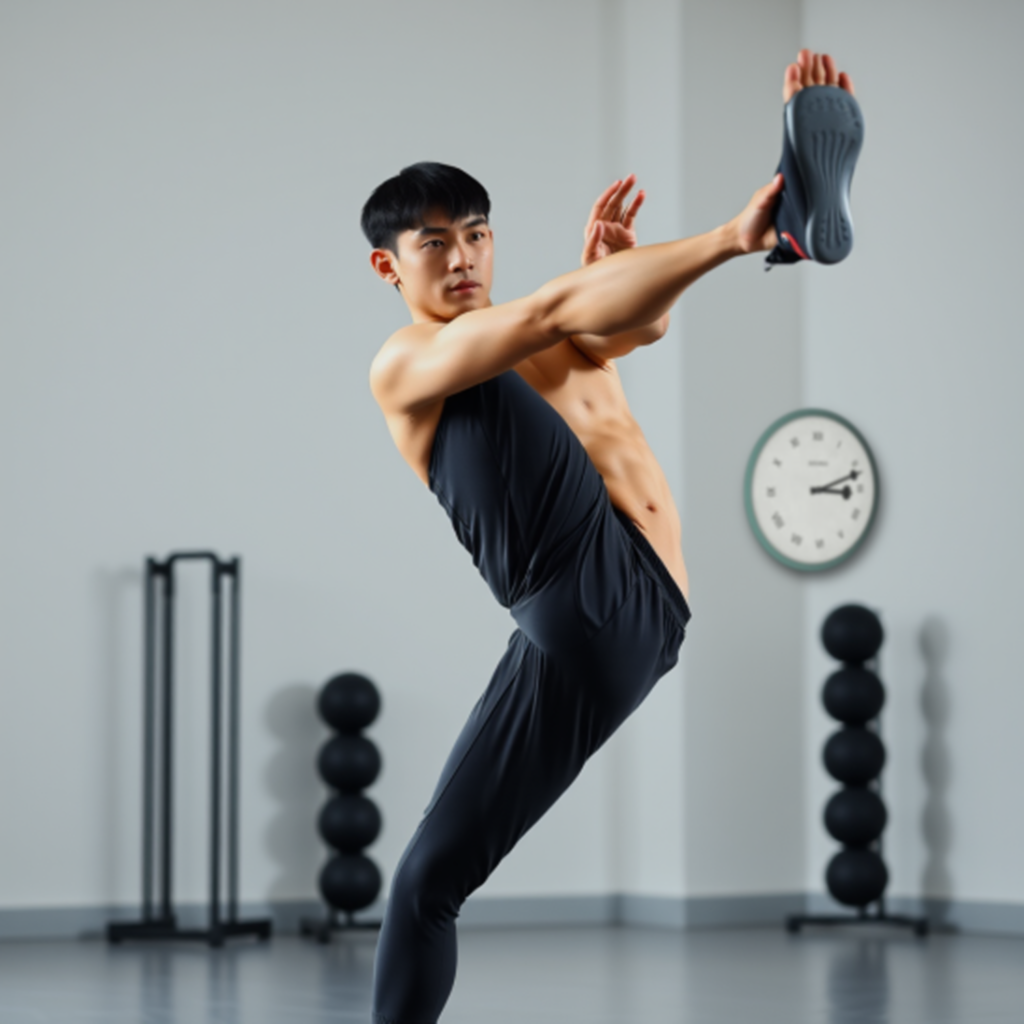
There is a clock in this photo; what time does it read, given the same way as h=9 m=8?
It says h=3 m=12
